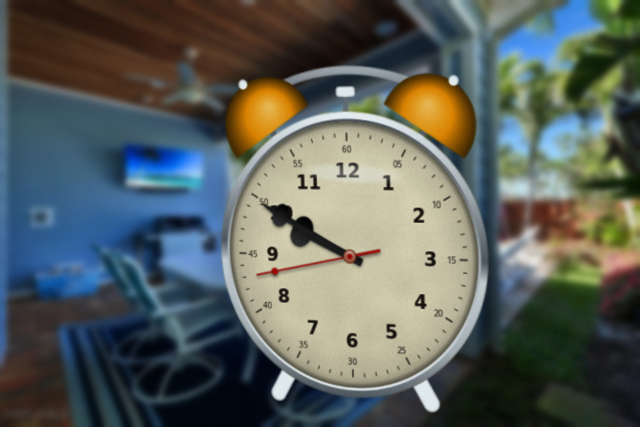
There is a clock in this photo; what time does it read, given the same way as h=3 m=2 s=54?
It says h=9 m=49 s=43
